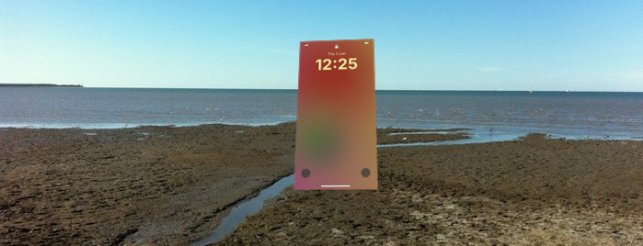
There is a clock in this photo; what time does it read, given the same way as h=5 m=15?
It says h=12 m=25
